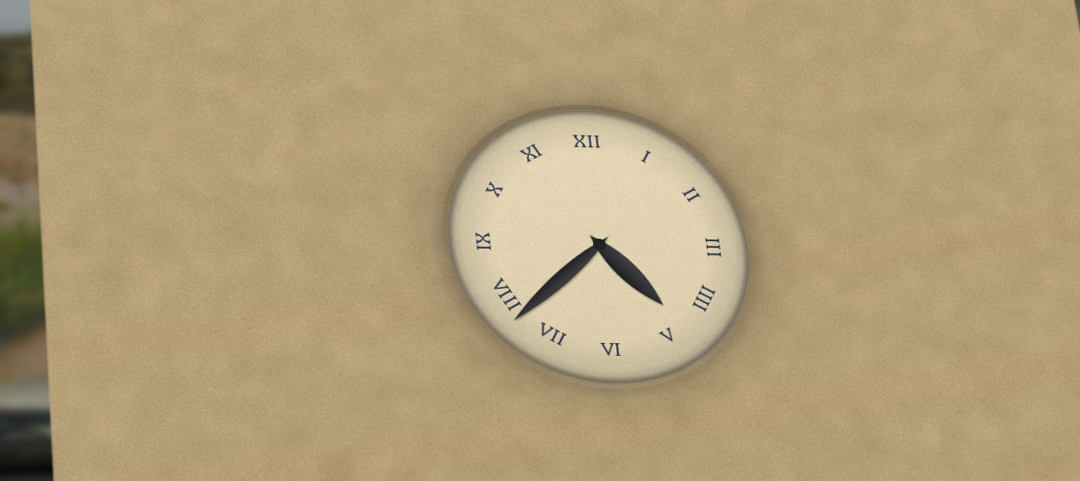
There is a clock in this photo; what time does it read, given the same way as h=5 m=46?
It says h=4 m=38
